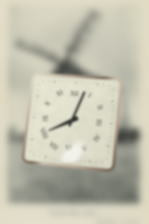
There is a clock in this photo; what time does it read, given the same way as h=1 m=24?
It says h=8 m=3
